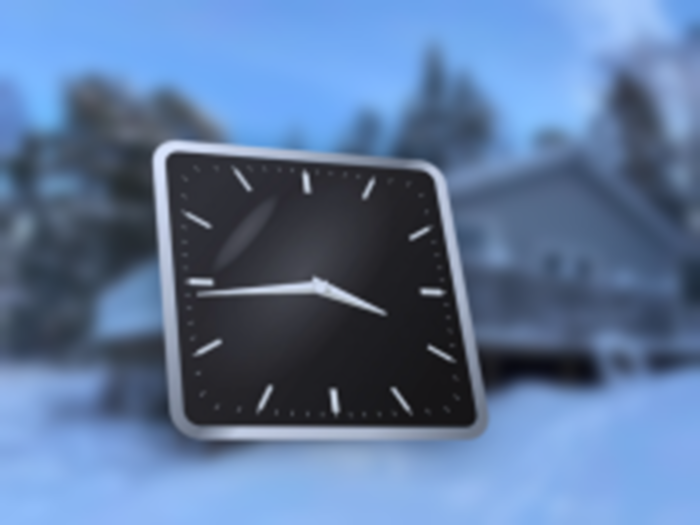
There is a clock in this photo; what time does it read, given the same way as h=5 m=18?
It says h=3 m=44
